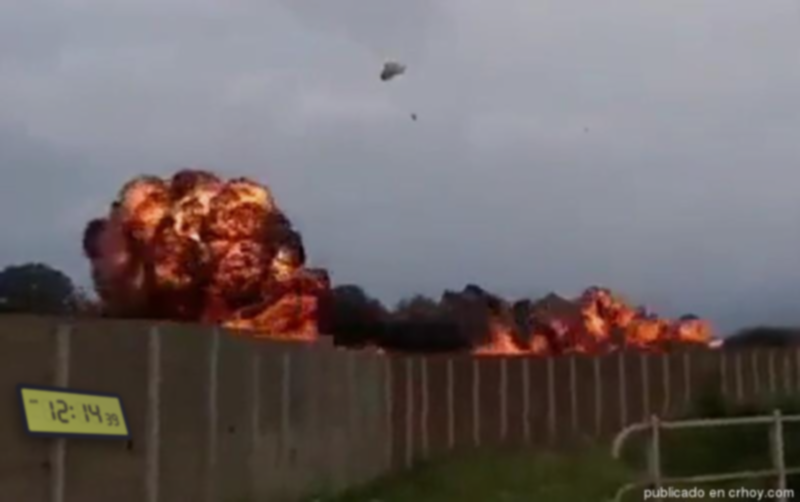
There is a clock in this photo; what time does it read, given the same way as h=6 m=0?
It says h=12 m=14
